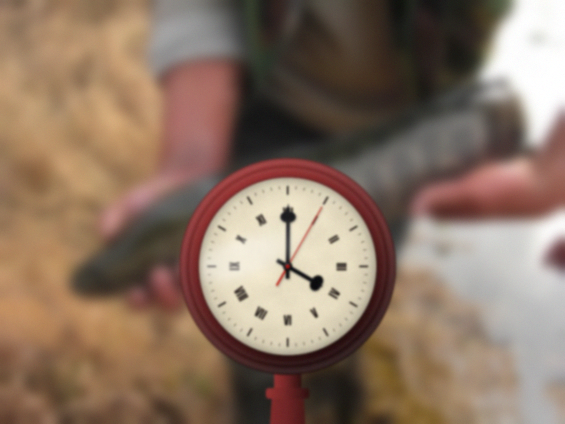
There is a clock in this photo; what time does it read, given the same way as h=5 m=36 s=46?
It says h=4 m=0 s=5
